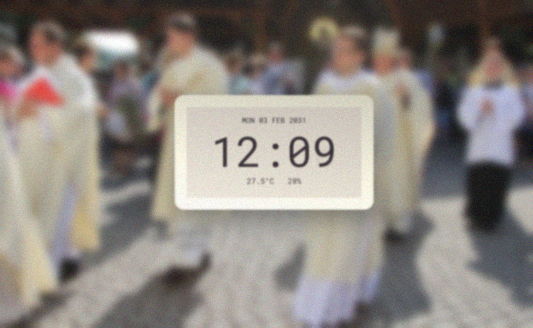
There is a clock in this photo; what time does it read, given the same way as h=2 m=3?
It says h=12 m=9
